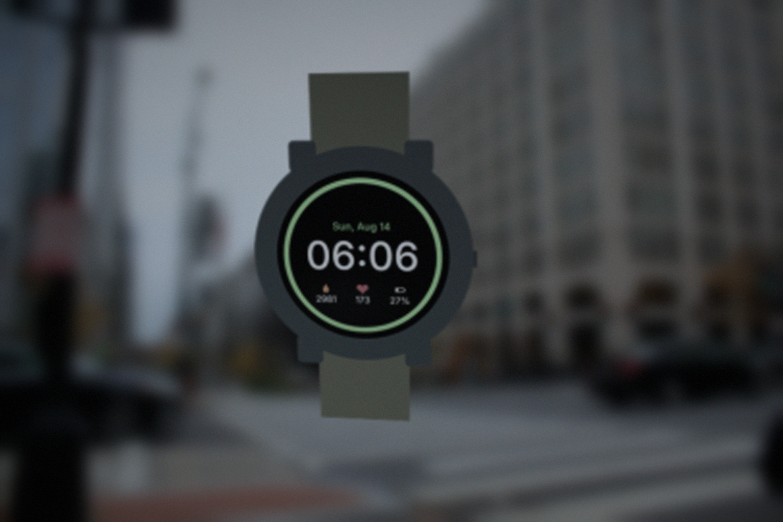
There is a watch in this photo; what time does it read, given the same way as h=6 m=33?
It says h=6 m=6
